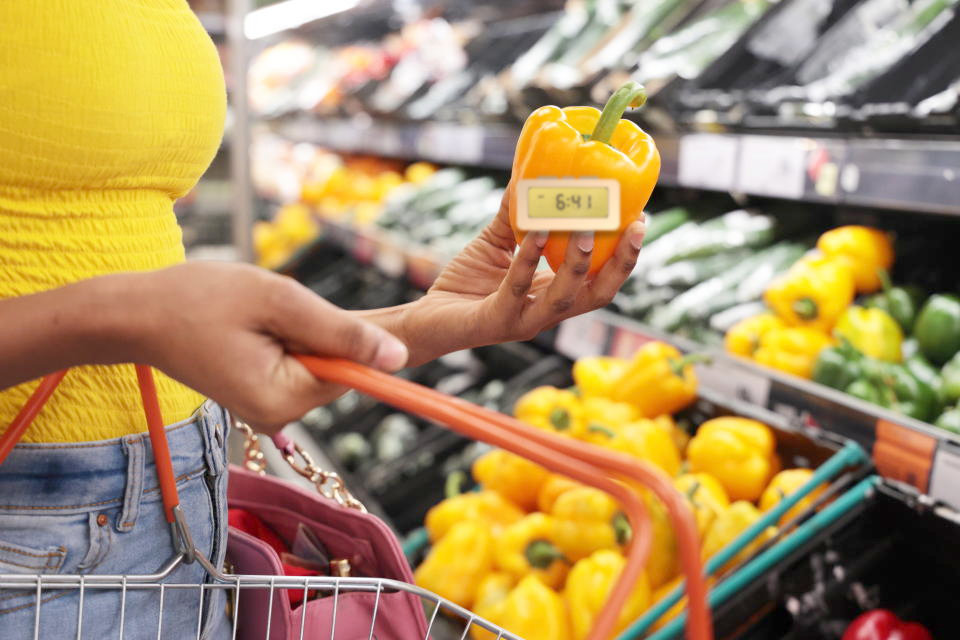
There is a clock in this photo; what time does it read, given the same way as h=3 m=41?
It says h=6 m=41
